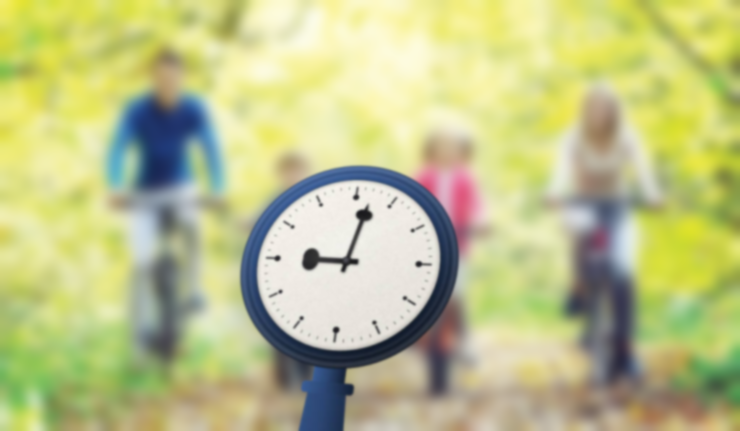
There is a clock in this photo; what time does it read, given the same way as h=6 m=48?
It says h=9 m=2
